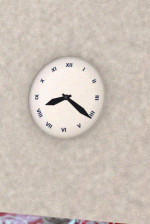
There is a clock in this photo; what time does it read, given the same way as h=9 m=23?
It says h=8 m=21
